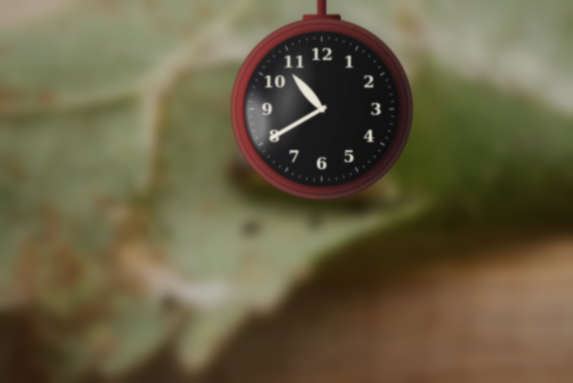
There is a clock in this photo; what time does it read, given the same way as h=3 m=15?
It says h=10 m=40
